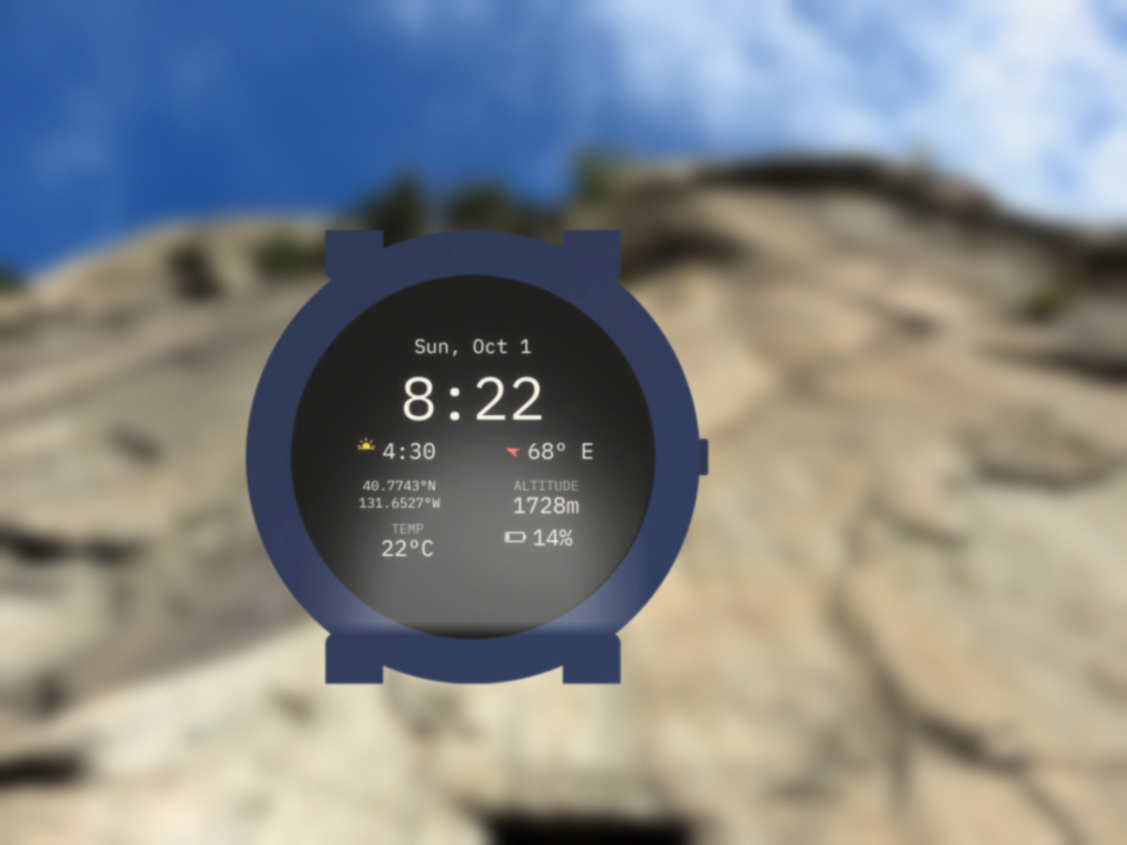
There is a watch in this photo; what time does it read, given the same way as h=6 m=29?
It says h=8 m=22
